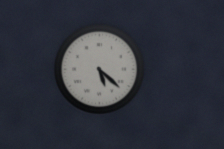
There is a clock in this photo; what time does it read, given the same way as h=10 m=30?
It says h=5 m=22
